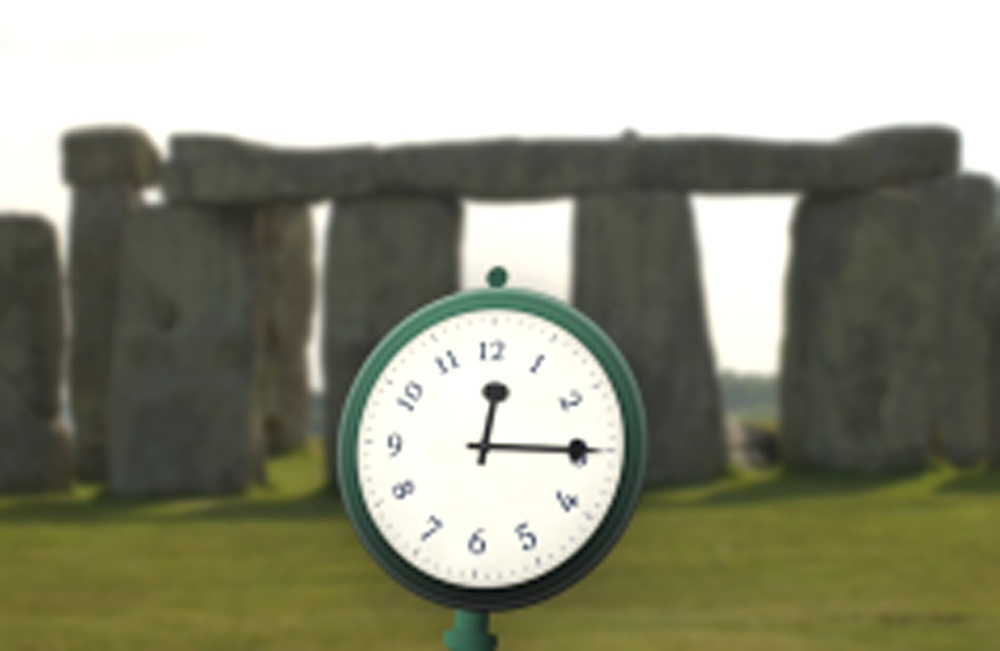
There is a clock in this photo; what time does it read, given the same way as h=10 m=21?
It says h=12 m=15
